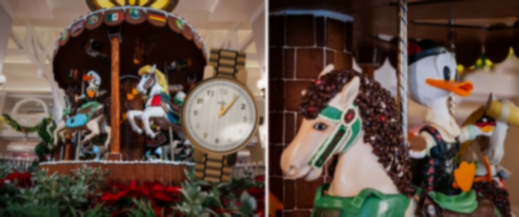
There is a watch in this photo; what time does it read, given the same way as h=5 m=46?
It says h=12 m=6
